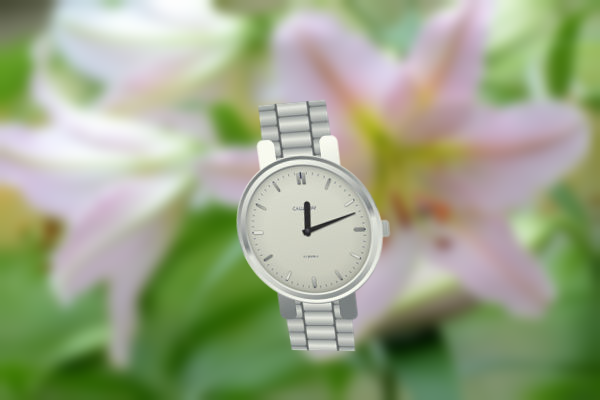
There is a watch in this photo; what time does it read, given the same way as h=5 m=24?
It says h=12 m=12
